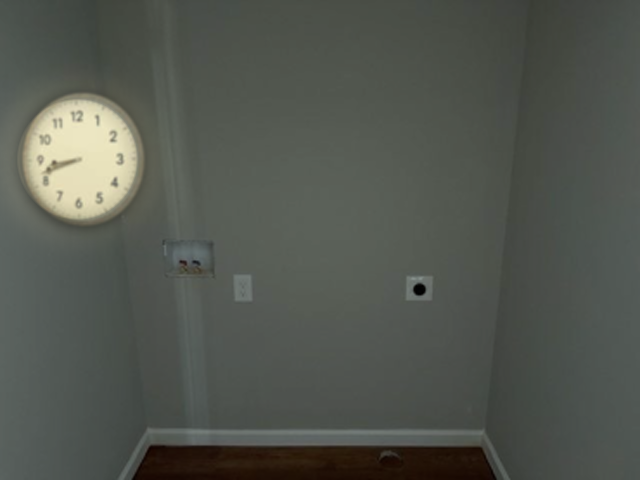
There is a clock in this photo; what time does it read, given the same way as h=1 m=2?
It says h=8 m=42
